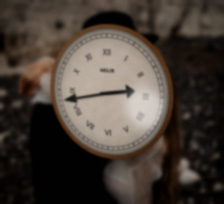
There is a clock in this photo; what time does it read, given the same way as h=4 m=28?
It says h=2 m=43
